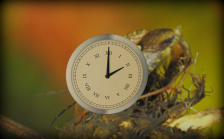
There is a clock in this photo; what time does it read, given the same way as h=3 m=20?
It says h=2 m=0
